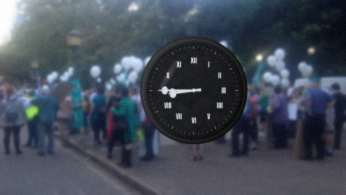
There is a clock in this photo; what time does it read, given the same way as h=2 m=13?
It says h=8 m=45
